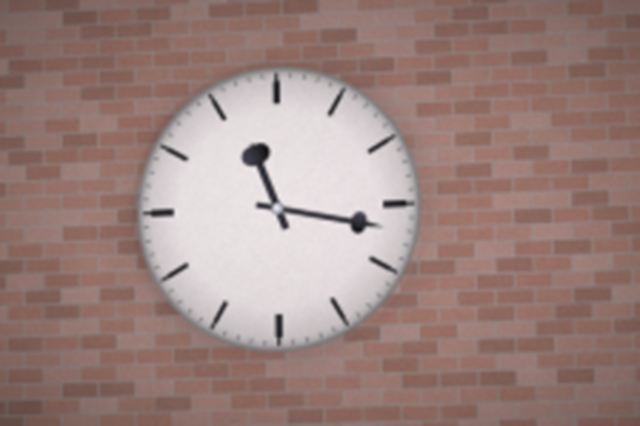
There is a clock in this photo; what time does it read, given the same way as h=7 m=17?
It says h=11 m=17
